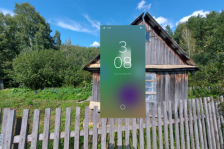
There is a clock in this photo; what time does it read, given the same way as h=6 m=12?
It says h=3 m=8
